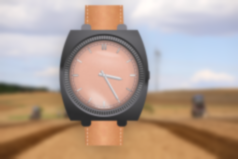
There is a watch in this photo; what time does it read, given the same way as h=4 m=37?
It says h=3 m=25
